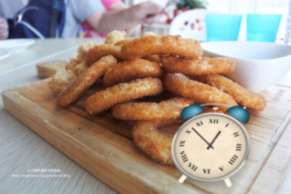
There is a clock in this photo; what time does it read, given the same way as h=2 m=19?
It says h=12 m=52
